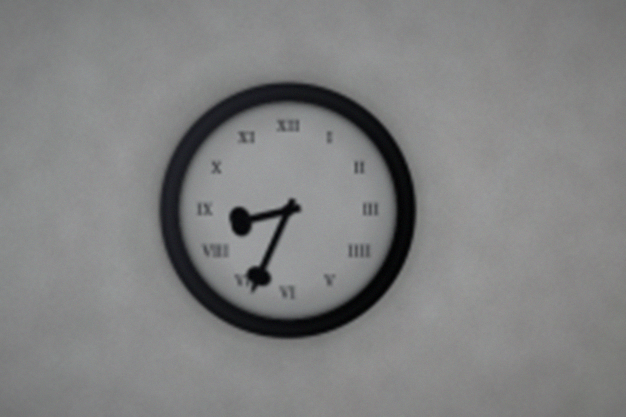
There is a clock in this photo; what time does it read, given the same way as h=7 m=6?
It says h=8 m=34
